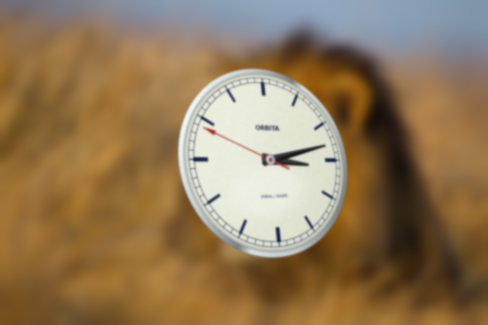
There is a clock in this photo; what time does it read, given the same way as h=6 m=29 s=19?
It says h=3 m=12 s=49
